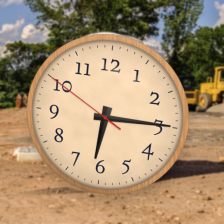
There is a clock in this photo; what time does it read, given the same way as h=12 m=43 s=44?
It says h=6 m=14 s=50
